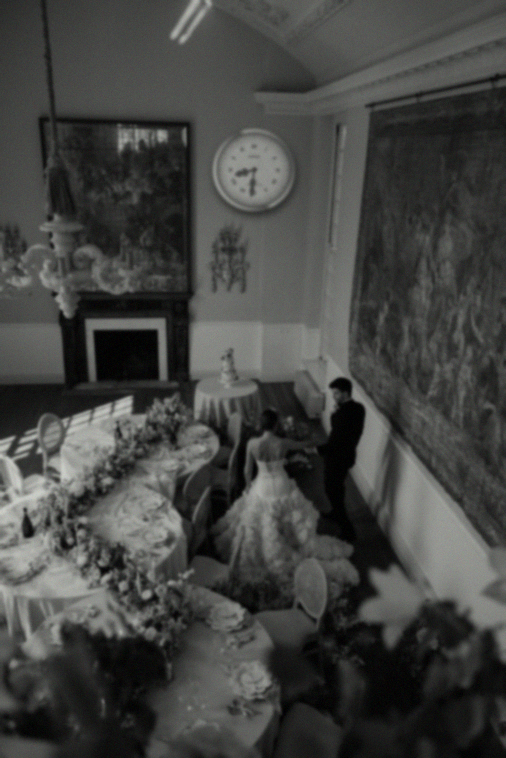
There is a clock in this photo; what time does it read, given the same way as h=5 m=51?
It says h=8 m=31
